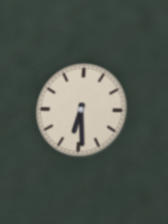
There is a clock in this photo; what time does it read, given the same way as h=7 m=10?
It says h=6 m=29
